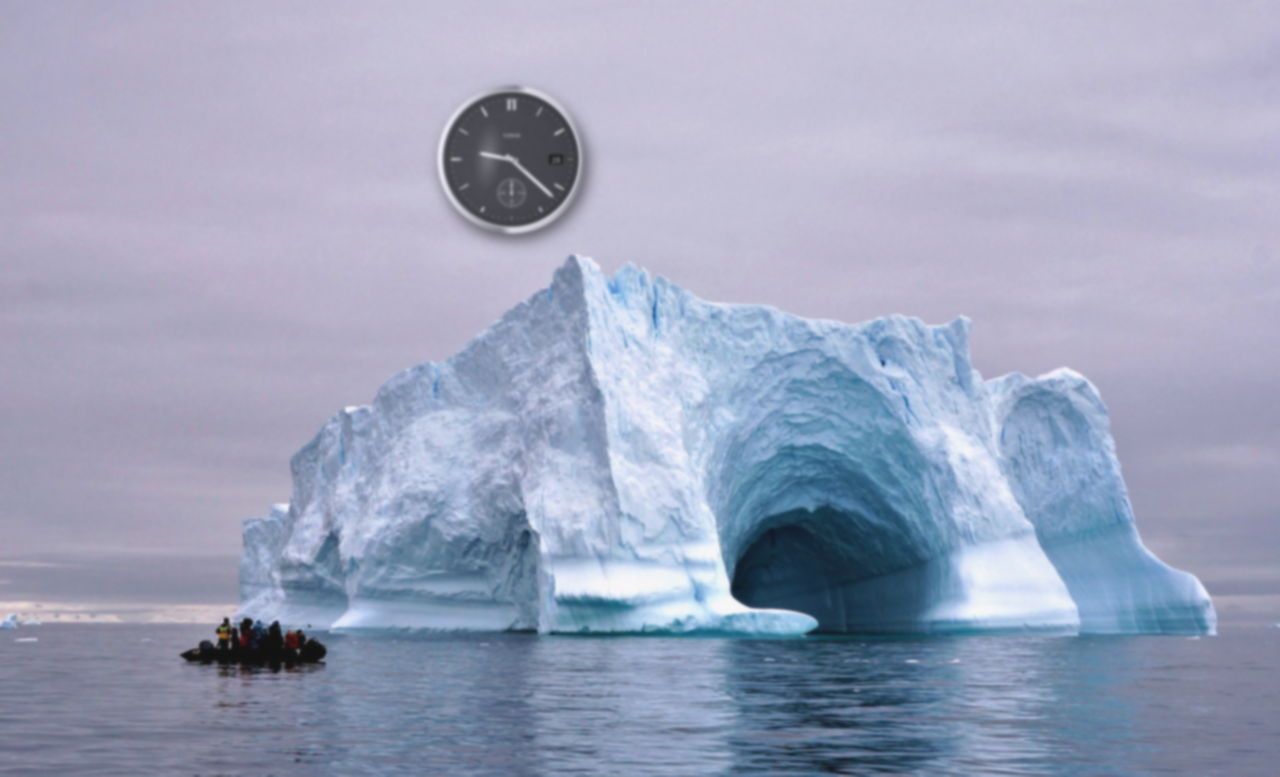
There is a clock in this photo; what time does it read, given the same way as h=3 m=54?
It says h=9 m=22
